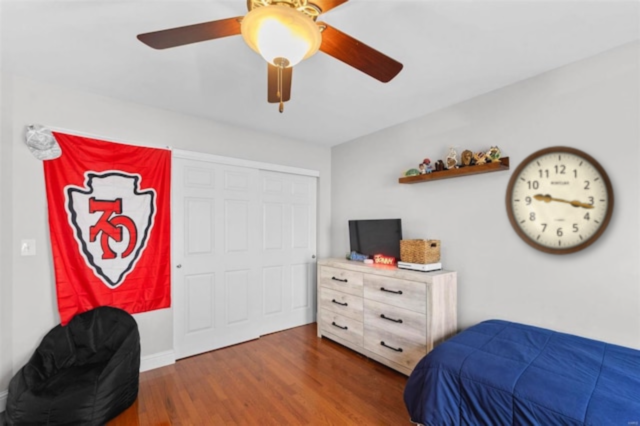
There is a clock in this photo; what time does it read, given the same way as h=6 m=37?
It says h=9 m=17
